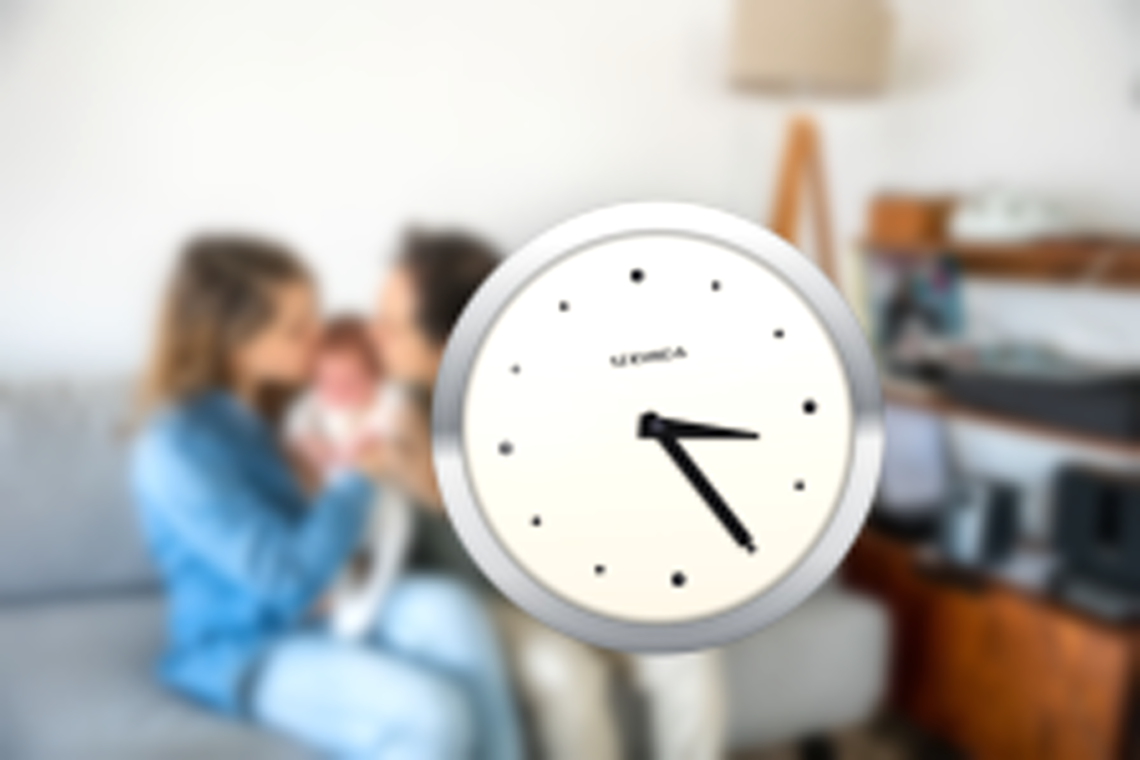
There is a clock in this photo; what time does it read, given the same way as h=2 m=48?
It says h=3 m=25
